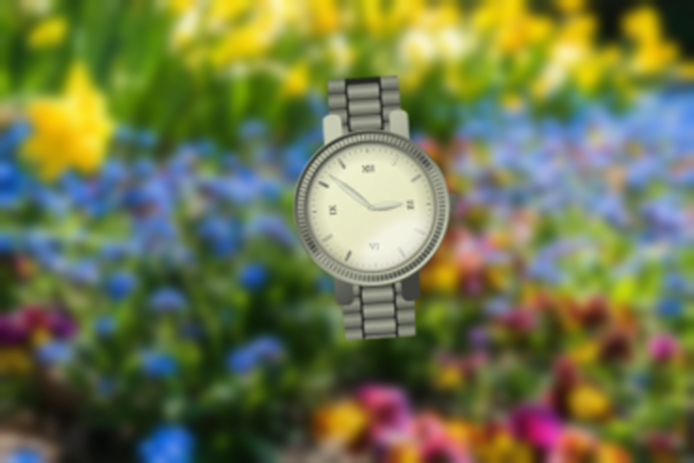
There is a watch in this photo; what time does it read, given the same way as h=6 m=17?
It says h=2 m=52
